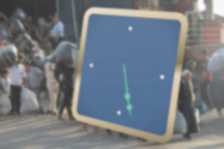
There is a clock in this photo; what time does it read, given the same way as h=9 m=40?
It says h=5 m=27
